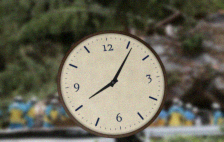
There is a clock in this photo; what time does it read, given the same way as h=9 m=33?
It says h=8 m=6
